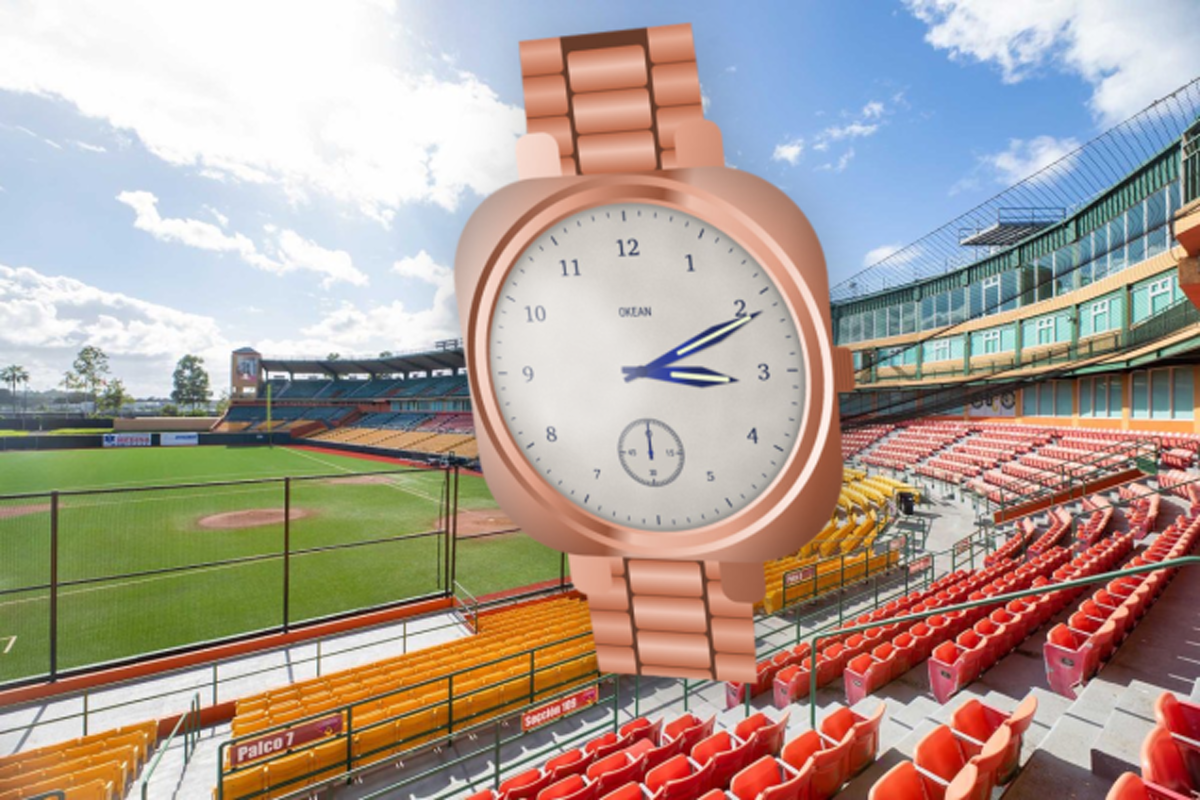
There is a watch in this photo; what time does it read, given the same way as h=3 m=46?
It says h=3 m=11
